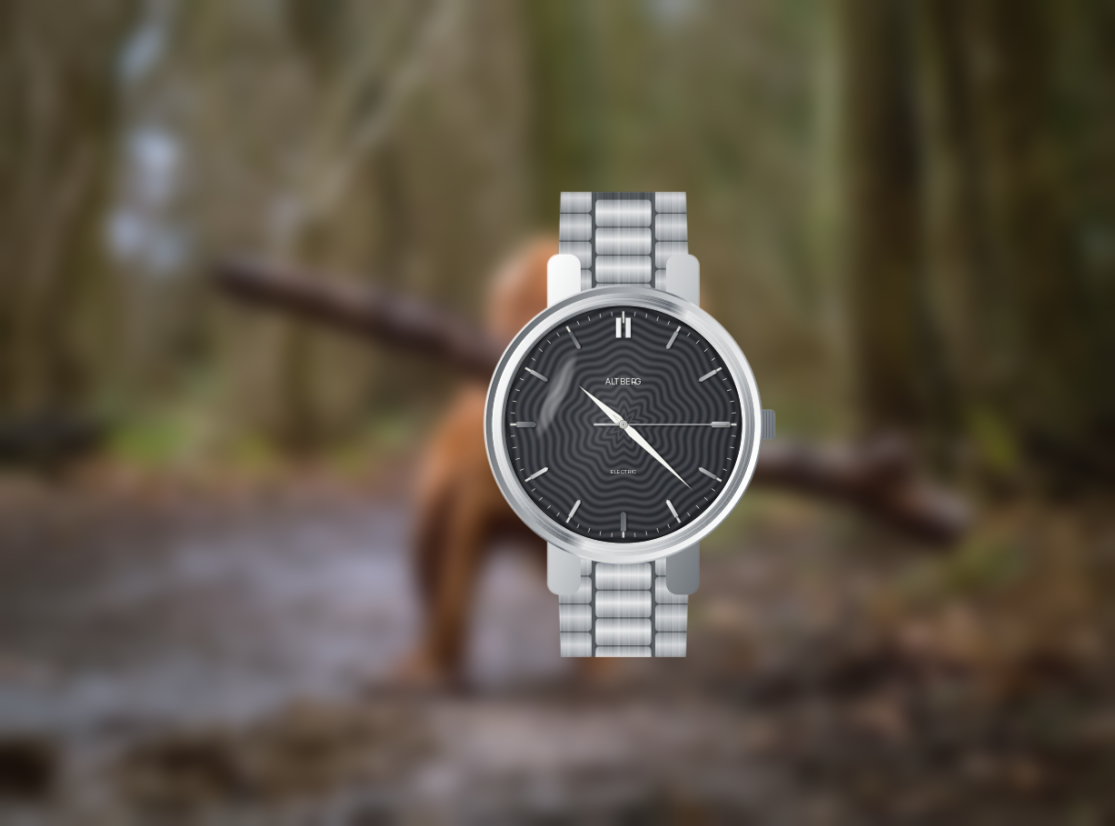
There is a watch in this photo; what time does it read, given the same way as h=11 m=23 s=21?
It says h=10 m=22 s=15
